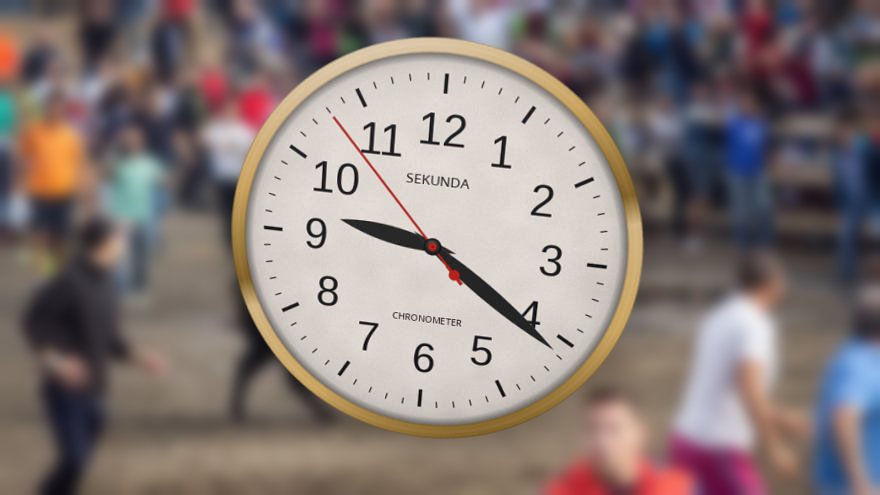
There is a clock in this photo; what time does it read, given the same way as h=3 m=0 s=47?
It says h=9 m=20 s=53
